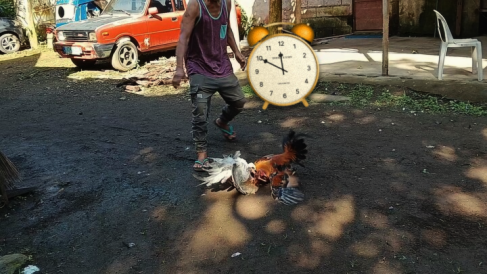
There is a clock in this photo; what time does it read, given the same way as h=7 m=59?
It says h=11 m=50
